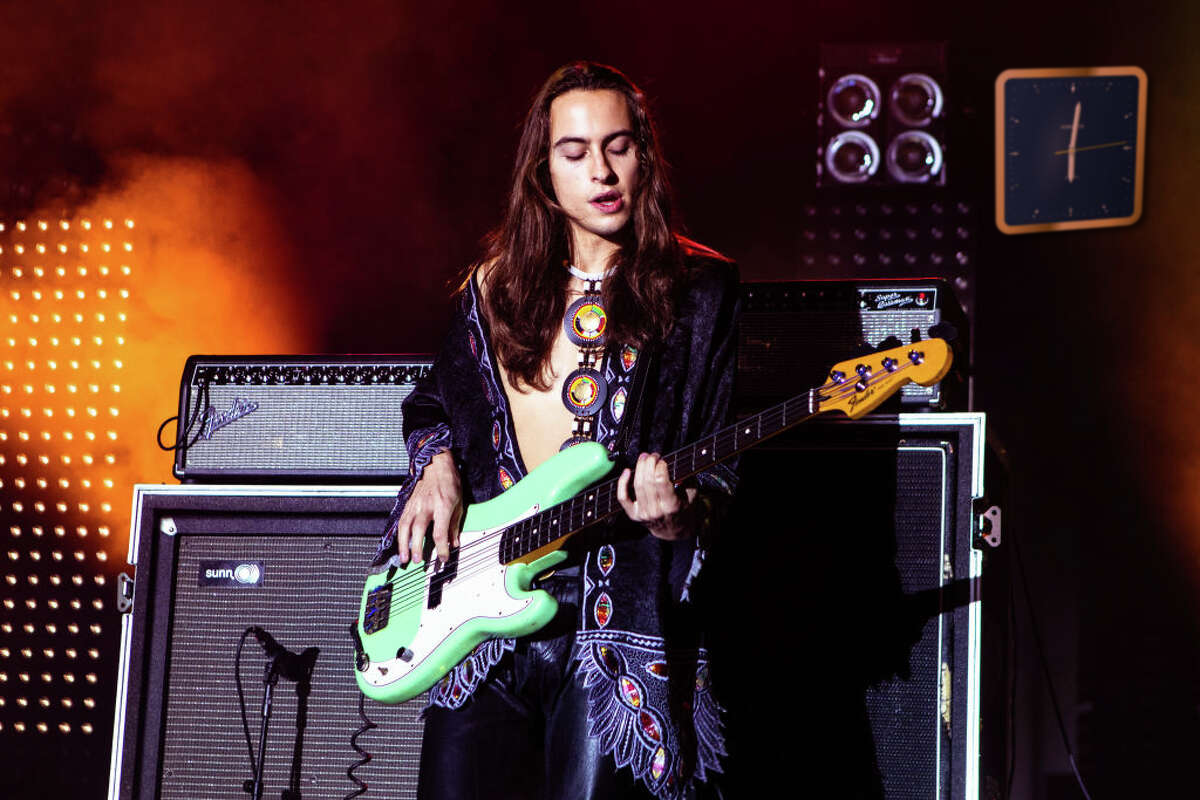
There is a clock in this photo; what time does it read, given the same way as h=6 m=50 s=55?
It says h=6 m=1 s=14
